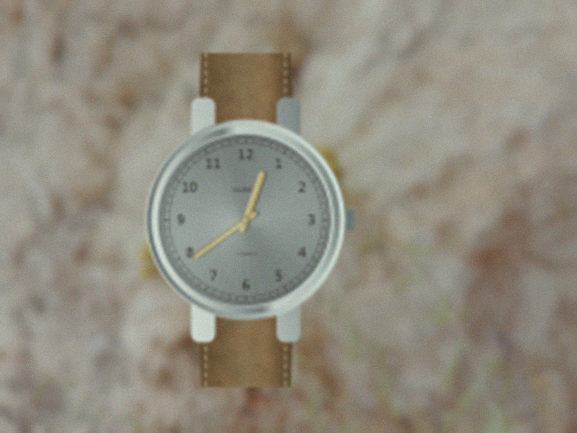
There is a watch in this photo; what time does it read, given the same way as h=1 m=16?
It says h=12 m=39
